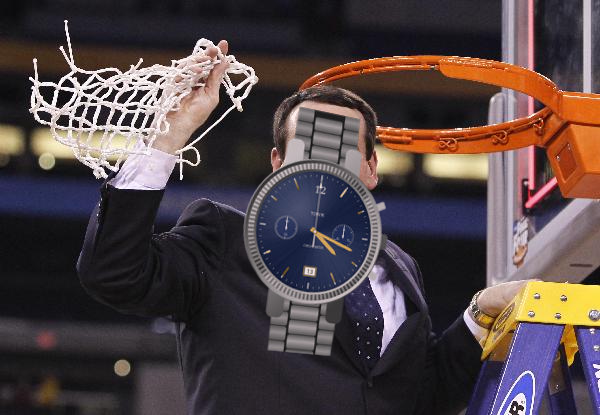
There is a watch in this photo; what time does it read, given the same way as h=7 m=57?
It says h=4 m=18
